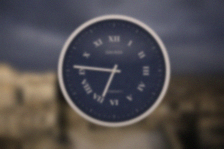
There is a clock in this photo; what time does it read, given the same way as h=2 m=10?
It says h=6 m=46
